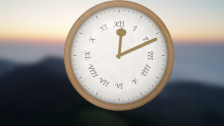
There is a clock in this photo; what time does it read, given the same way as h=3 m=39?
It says h=12 m=11
